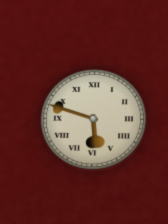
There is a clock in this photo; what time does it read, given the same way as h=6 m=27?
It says h=5 m=48
